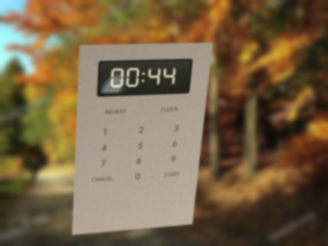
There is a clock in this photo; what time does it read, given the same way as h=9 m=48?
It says h=0 m=44
